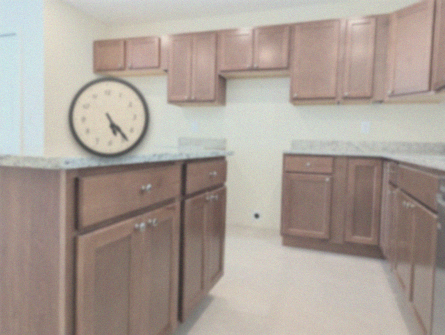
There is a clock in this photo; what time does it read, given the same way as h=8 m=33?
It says h=5 m=24
